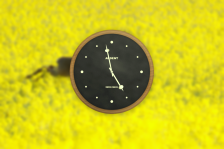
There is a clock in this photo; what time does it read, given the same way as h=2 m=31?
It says h=4 m=58
